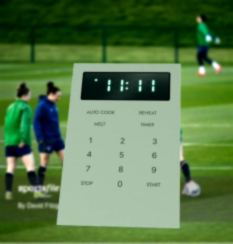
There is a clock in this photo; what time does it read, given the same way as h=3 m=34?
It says h=11 m=11
